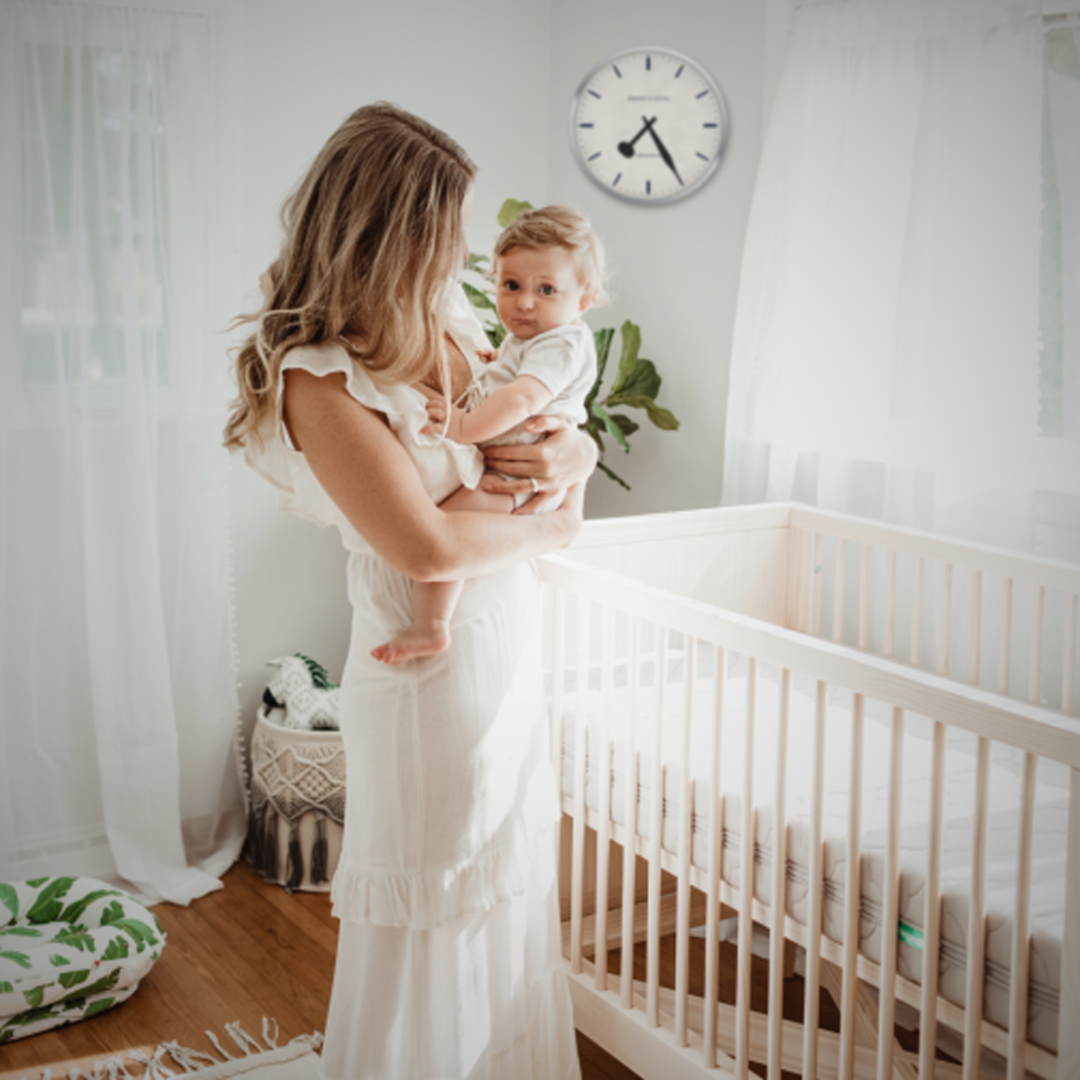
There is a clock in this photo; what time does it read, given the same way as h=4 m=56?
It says h=7 m=25
